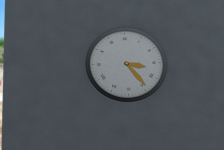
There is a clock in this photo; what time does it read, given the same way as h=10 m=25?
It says h=3 m=24
